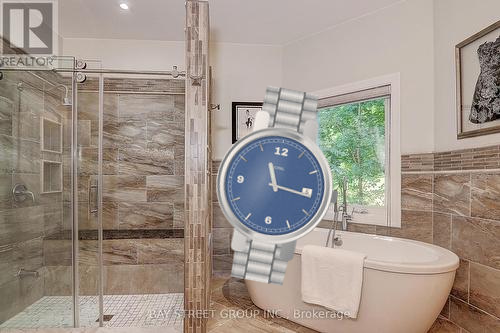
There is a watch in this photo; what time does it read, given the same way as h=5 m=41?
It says h=11 m=16
